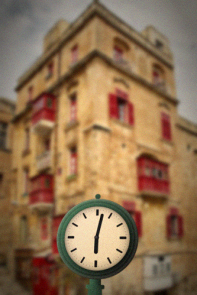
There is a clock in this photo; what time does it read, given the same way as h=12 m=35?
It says h=6 m=2
